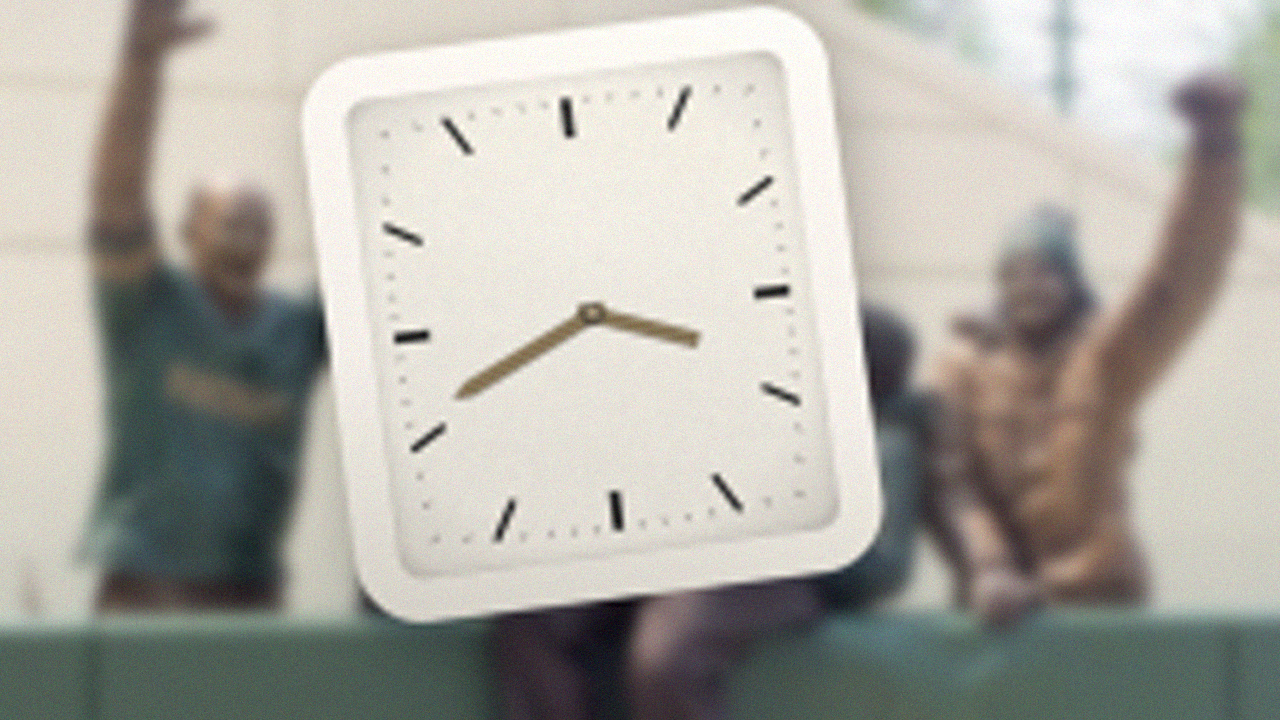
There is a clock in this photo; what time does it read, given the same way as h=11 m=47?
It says h=3 m=41
